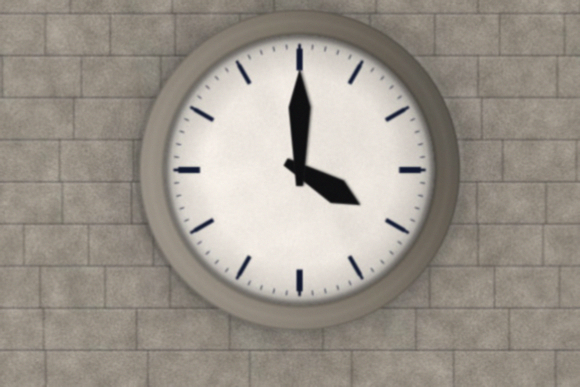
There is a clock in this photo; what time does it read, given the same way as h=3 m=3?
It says h=4 m=0
